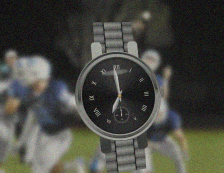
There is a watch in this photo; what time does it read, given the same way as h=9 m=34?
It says h=6 m=59
